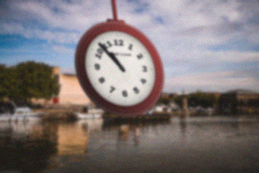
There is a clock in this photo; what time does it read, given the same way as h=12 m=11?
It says h=10 m=53
